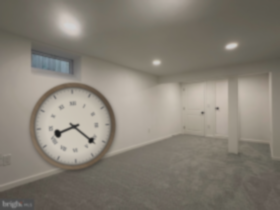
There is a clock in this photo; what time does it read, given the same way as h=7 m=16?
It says h=8 m=22
